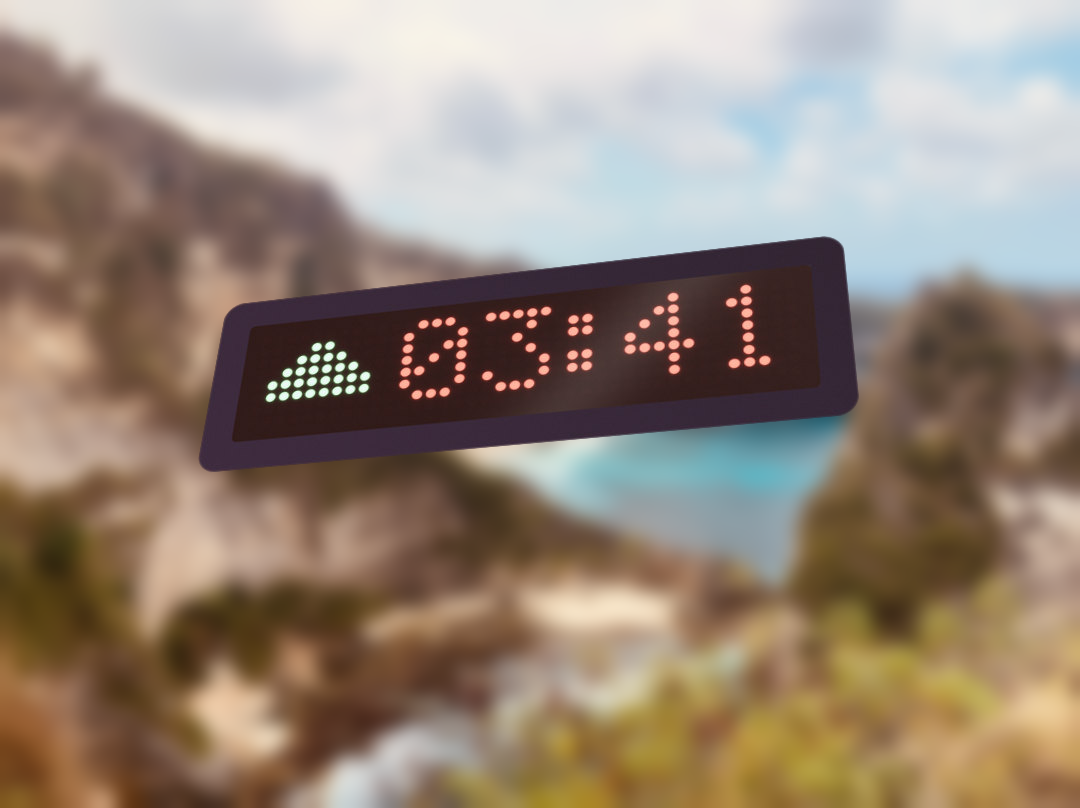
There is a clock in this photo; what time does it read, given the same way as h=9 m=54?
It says h=3 m=41
